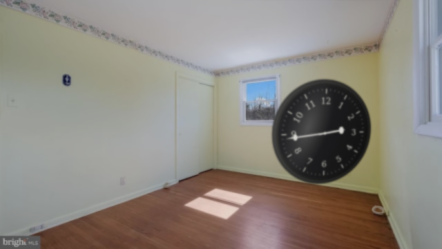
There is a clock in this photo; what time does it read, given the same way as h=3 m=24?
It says h=2 m=44
